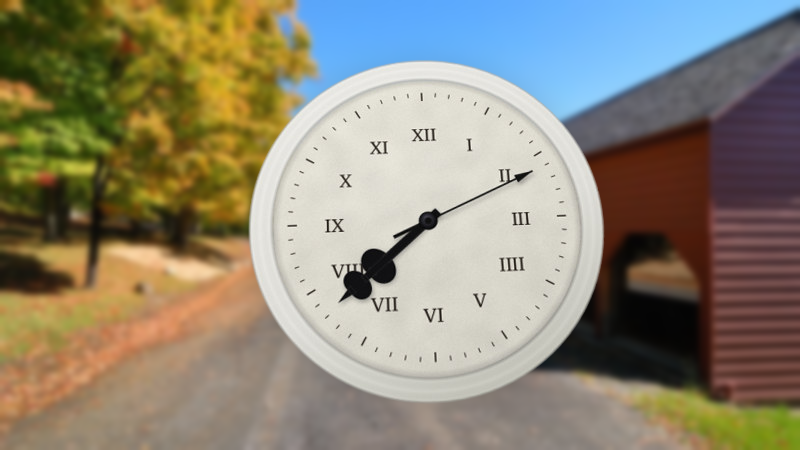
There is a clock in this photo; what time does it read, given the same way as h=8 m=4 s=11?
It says h=7 m=38 s=11
